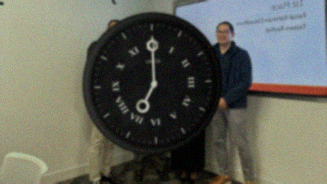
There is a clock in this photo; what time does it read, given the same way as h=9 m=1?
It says h=7 m=0
